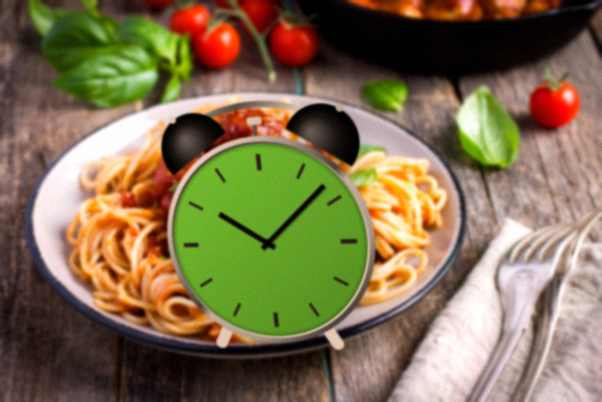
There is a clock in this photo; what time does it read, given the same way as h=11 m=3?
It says h=10 m=8
